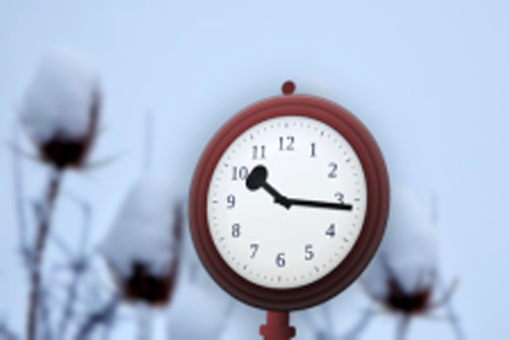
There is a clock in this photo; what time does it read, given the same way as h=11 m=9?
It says h=10 m=16
